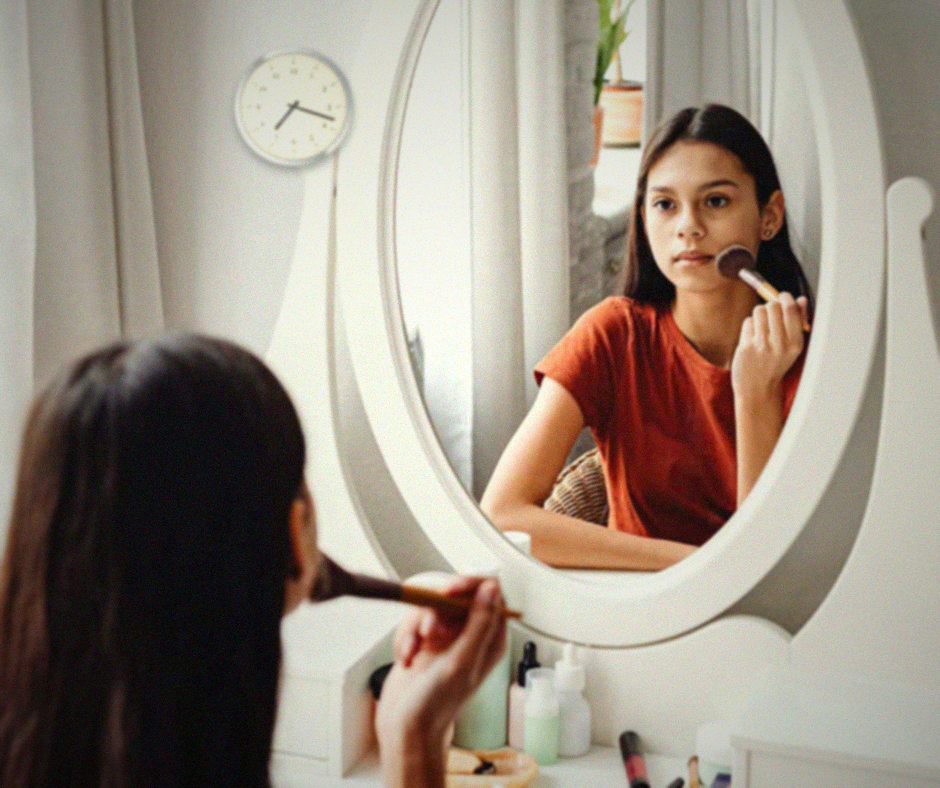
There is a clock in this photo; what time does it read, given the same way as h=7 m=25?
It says h=7 m=18
